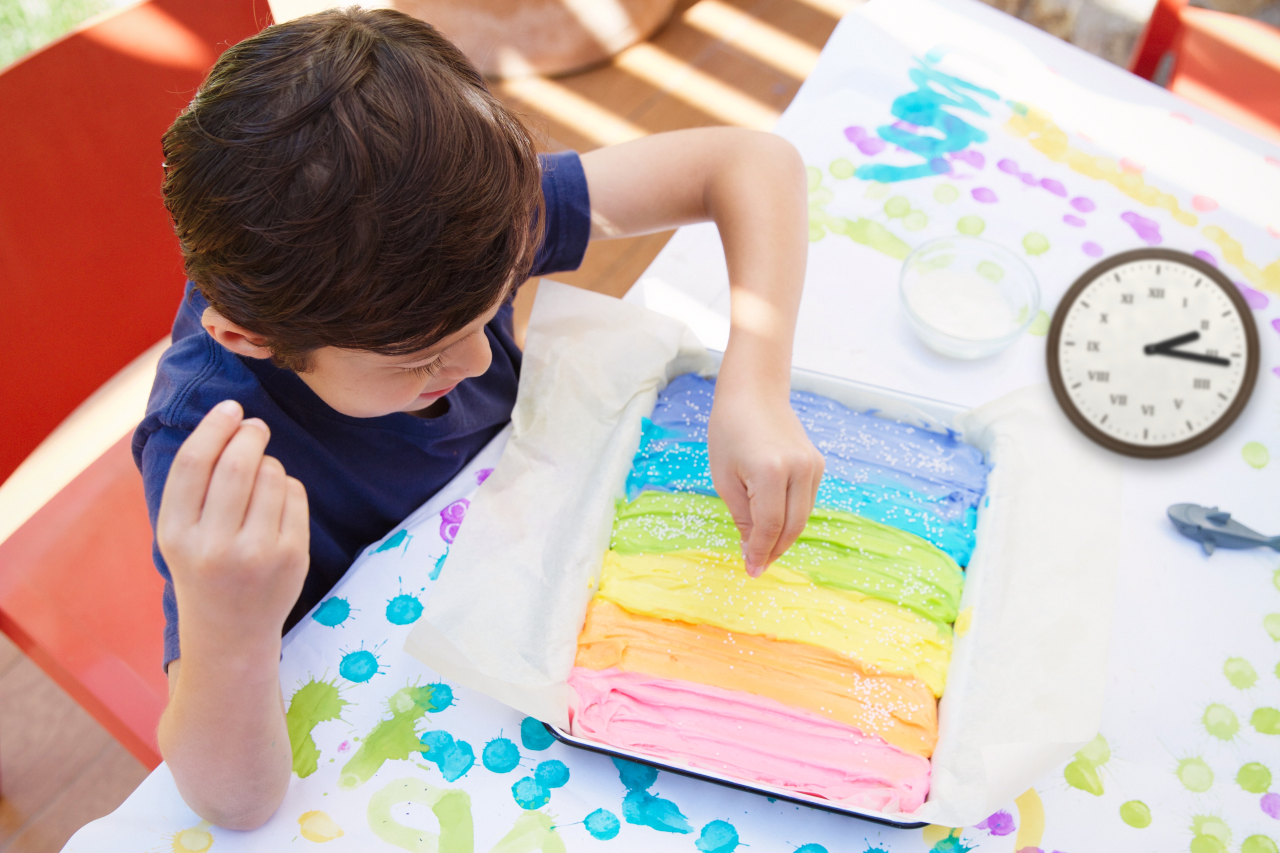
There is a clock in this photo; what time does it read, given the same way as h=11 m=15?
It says h=2 m=16
